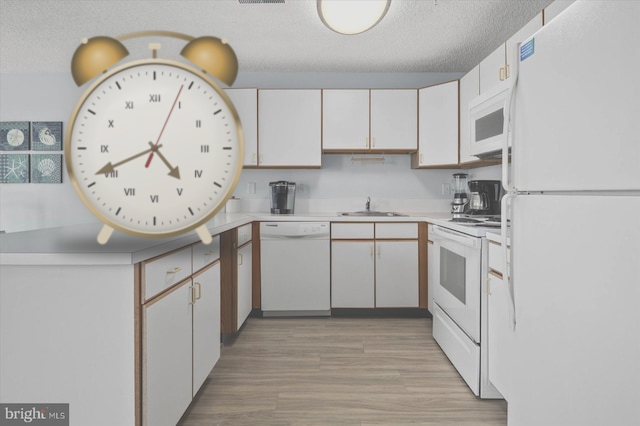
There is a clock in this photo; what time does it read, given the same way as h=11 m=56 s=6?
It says h=4 m=41 s=4
